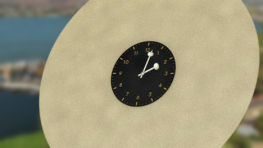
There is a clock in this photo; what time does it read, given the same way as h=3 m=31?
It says h=2 m=2
